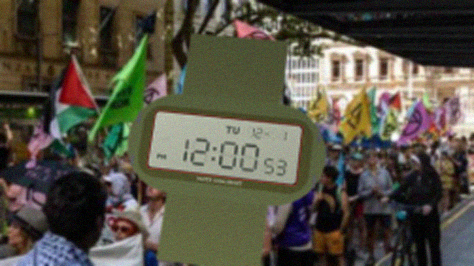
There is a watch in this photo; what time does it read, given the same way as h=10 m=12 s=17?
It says h=12 m=0 s=53
